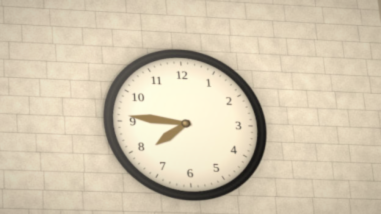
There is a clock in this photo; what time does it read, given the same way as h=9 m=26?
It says h=7 m=46
